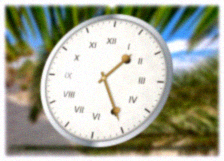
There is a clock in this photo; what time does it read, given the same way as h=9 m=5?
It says h=1 m=25
